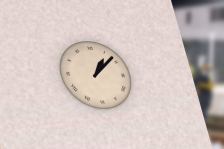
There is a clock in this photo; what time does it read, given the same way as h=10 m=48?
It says h=1 m=8
